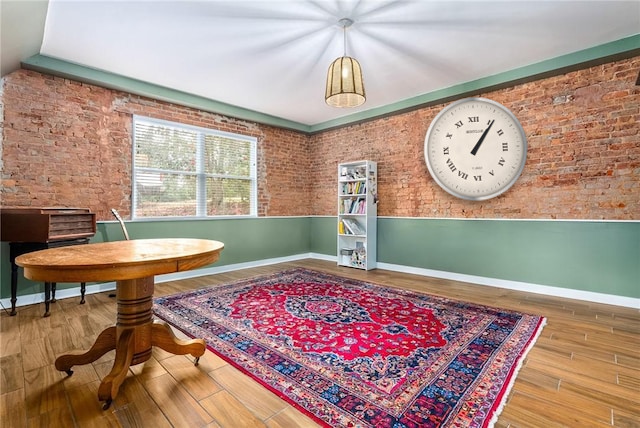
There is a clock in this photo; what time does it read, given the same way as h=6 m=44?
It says h=1 m=6
